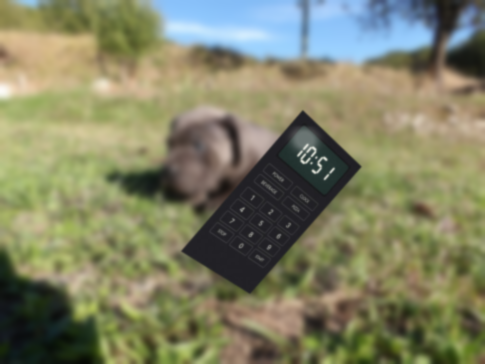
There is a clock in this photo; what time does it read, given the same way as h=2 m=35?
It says h=10 m=51
